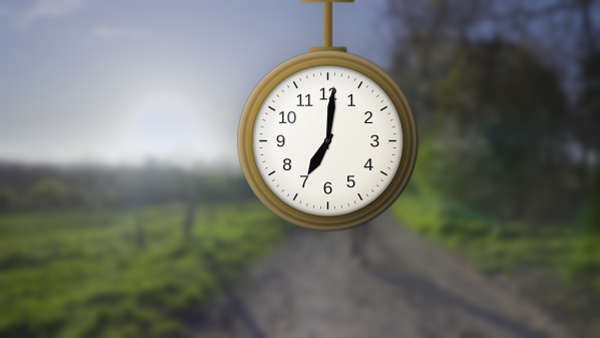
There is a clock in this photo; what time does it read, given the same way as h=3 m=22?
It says h=7 m=1
